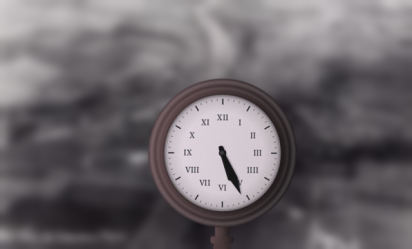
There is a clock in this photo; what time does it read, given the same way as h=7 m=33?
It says h=5 m=26
